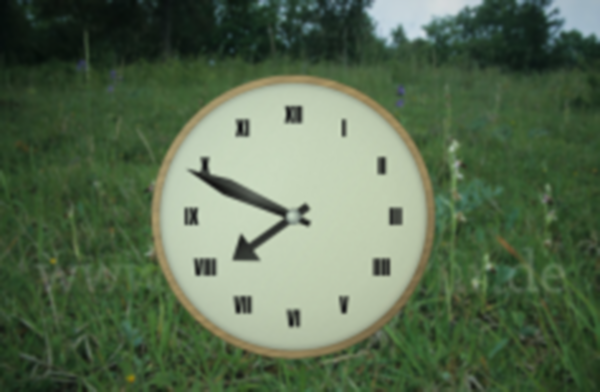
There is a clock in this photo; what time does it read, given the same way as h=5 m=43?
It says h=7 m=49
